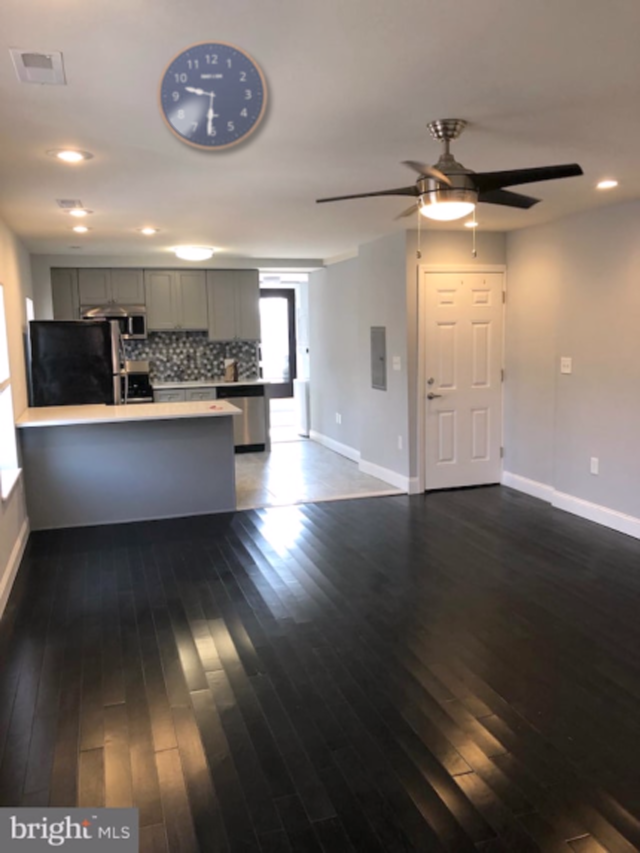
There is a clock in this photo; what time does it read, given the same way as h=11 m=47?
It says h=9 m=31
